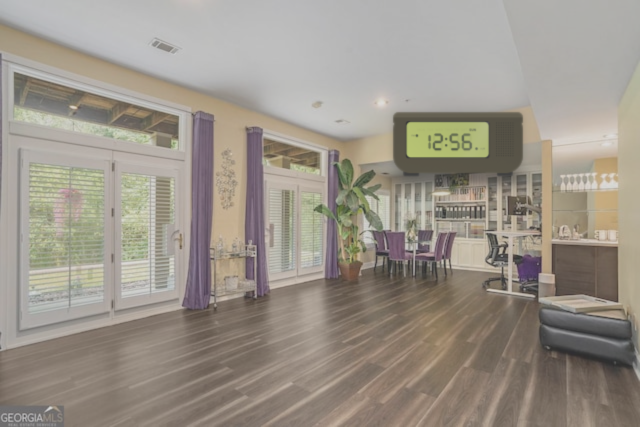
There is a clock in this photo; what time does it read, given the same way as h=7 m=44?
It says h=12 m=56
